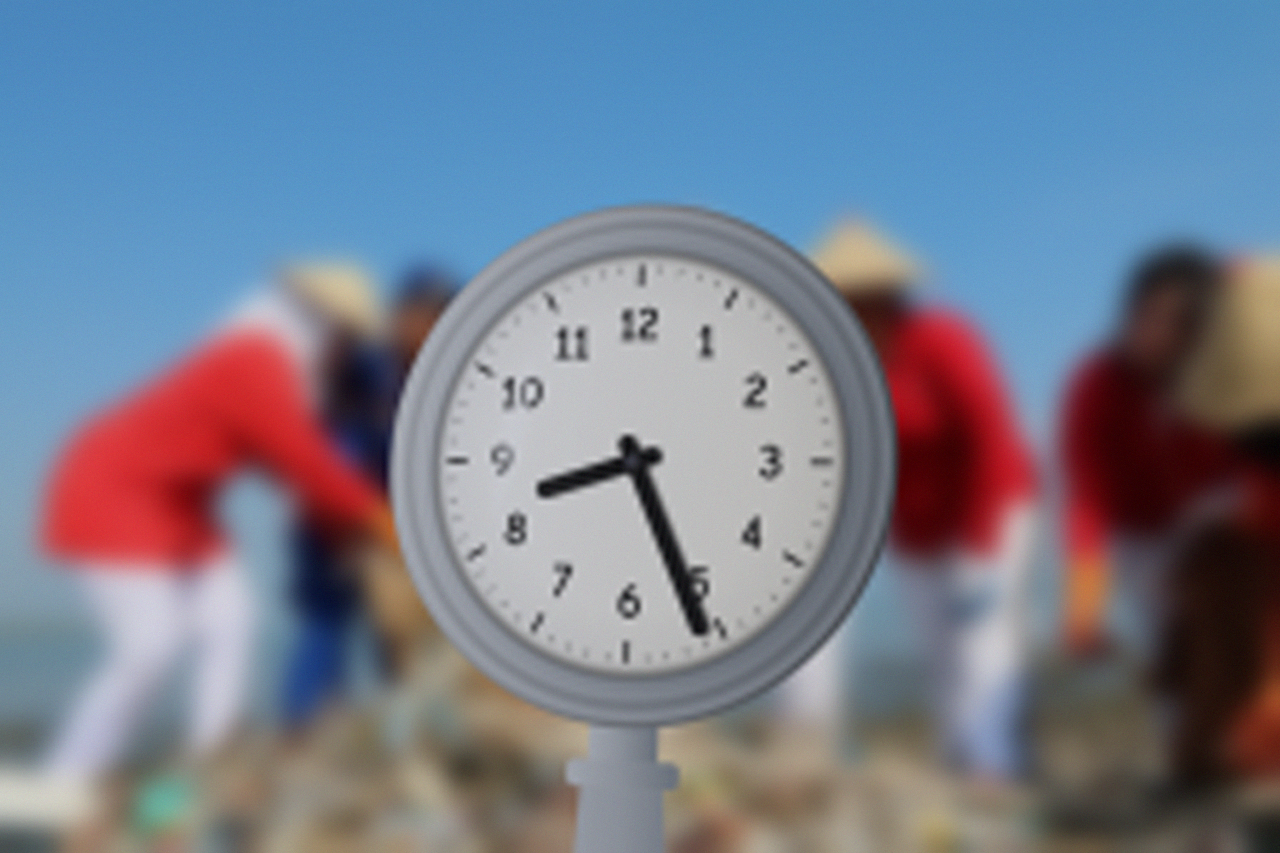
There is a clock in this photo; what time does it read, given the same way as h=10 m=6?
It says h=8 m=26
